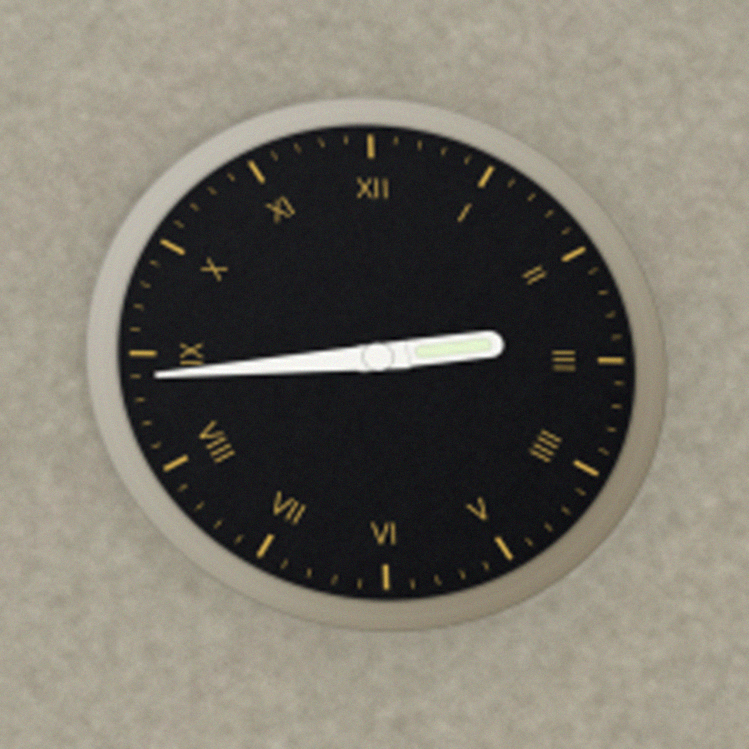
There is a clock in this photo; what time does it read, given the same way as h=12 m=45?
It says h=2 m=44
